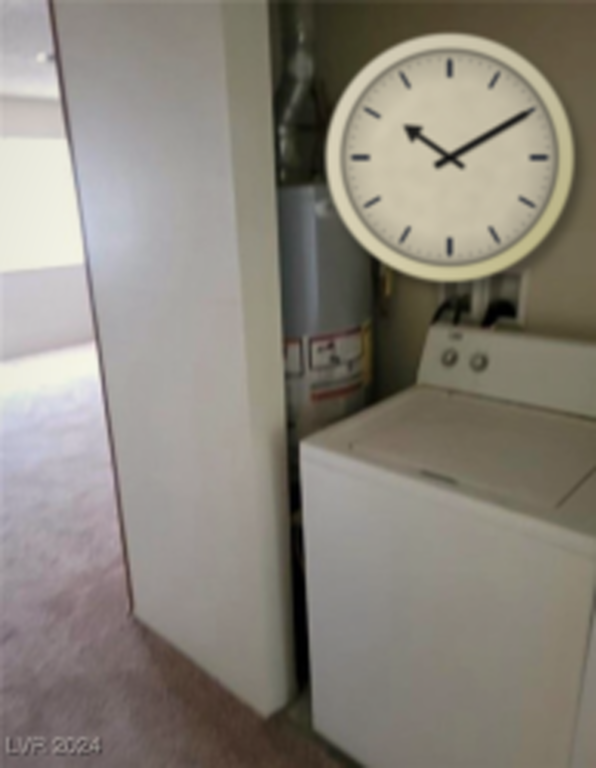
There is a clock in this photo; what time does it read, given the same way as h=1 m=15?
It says h=10 m=10
